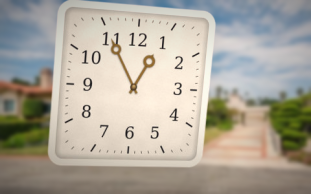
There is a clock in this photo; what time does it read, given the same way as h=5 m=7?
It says h=12 m=55
